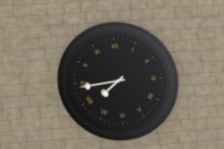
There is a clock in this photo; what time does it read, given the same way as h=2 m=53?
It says h=7 m=44
